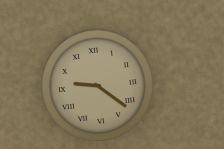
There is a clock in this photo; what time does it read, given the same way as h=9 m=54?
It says h=9 m=22
